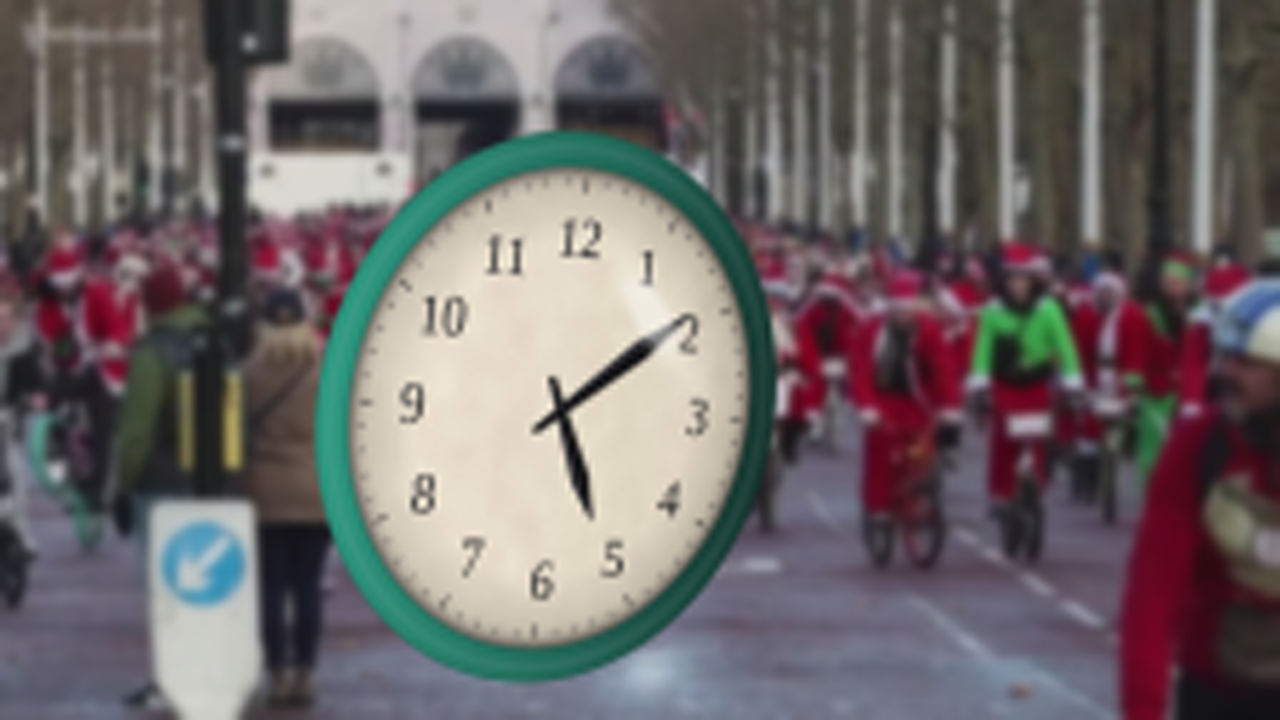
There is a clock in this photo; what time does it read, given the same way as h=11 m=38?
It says h=5 m=9
